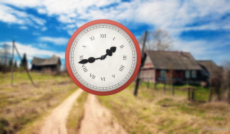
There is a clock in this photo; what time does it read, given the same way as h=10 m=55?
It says h=1 m=43
